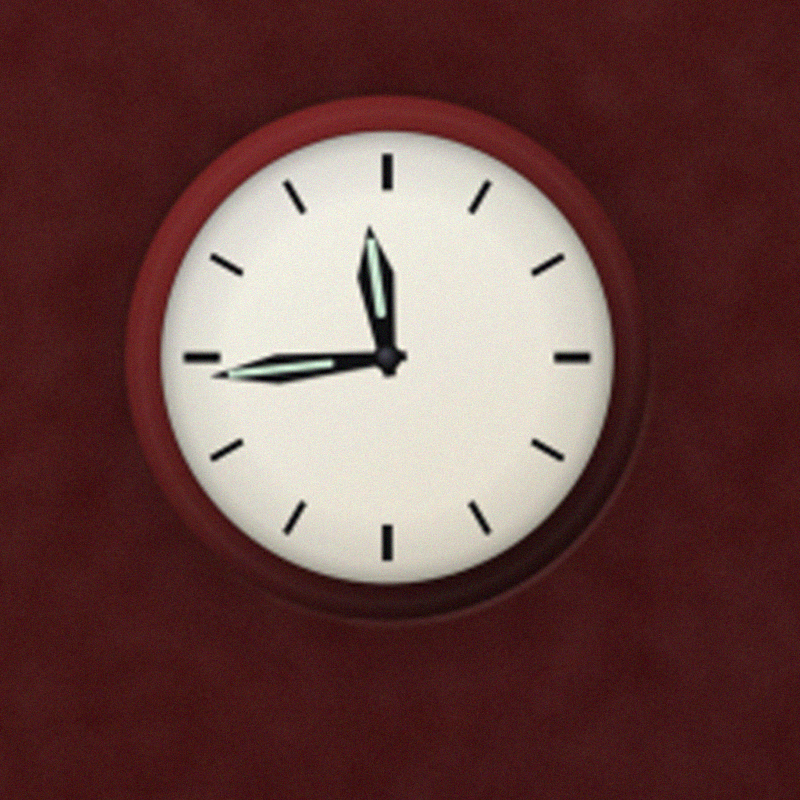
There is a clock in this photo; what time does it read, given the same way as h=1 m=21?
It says h=11 m=44
